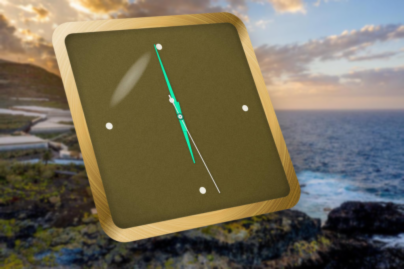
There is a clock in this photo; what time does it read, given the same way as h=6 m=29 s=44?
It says h=5 m=59 s=28
